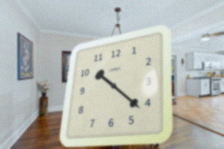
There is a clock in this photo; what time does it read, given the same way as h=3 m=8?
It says h=10 m=22
